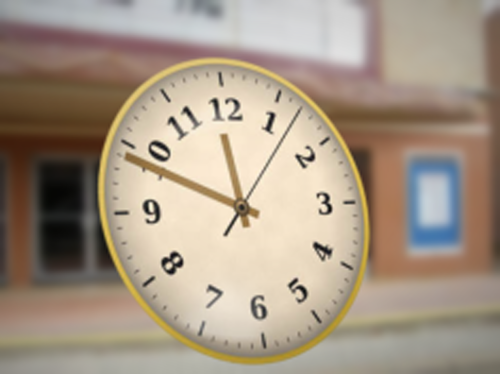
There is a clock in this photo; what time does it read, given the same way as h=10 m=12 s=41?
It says h=11 m=49 s=7
